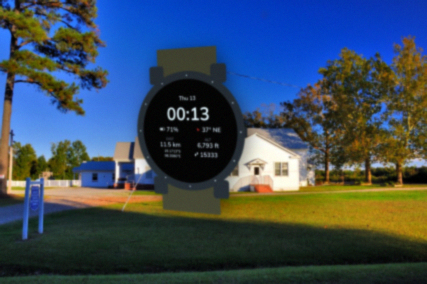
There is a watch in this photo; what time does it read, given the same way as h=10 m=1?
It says h=0 m=13
